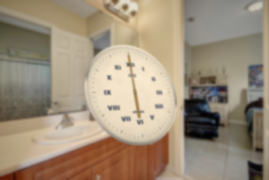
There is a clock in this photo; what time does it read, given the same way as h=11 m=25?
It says h=6 m=0
